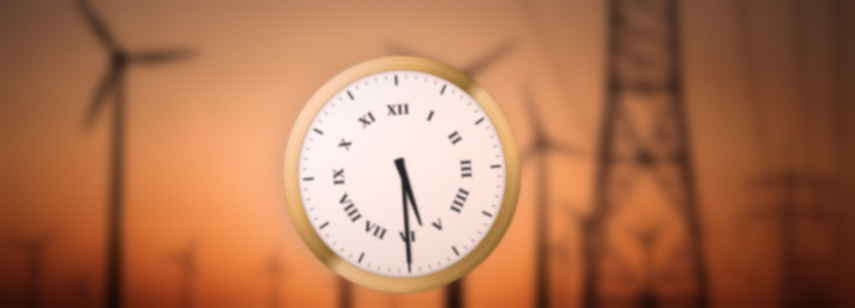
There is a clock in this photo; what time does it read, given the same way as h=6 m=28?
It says h=5 m=30
